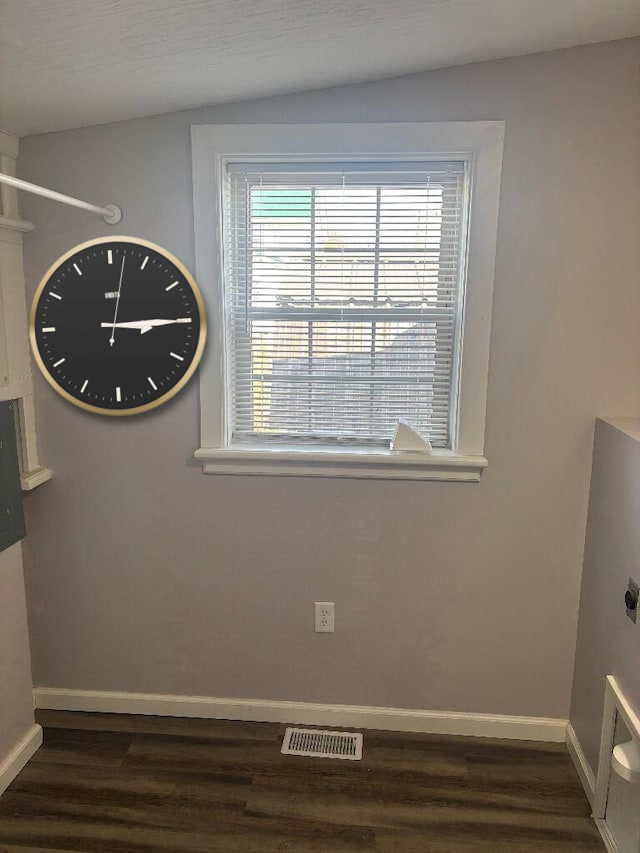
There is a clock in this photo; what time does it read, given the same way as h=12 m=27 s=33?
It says h=3 m=15 s=2
